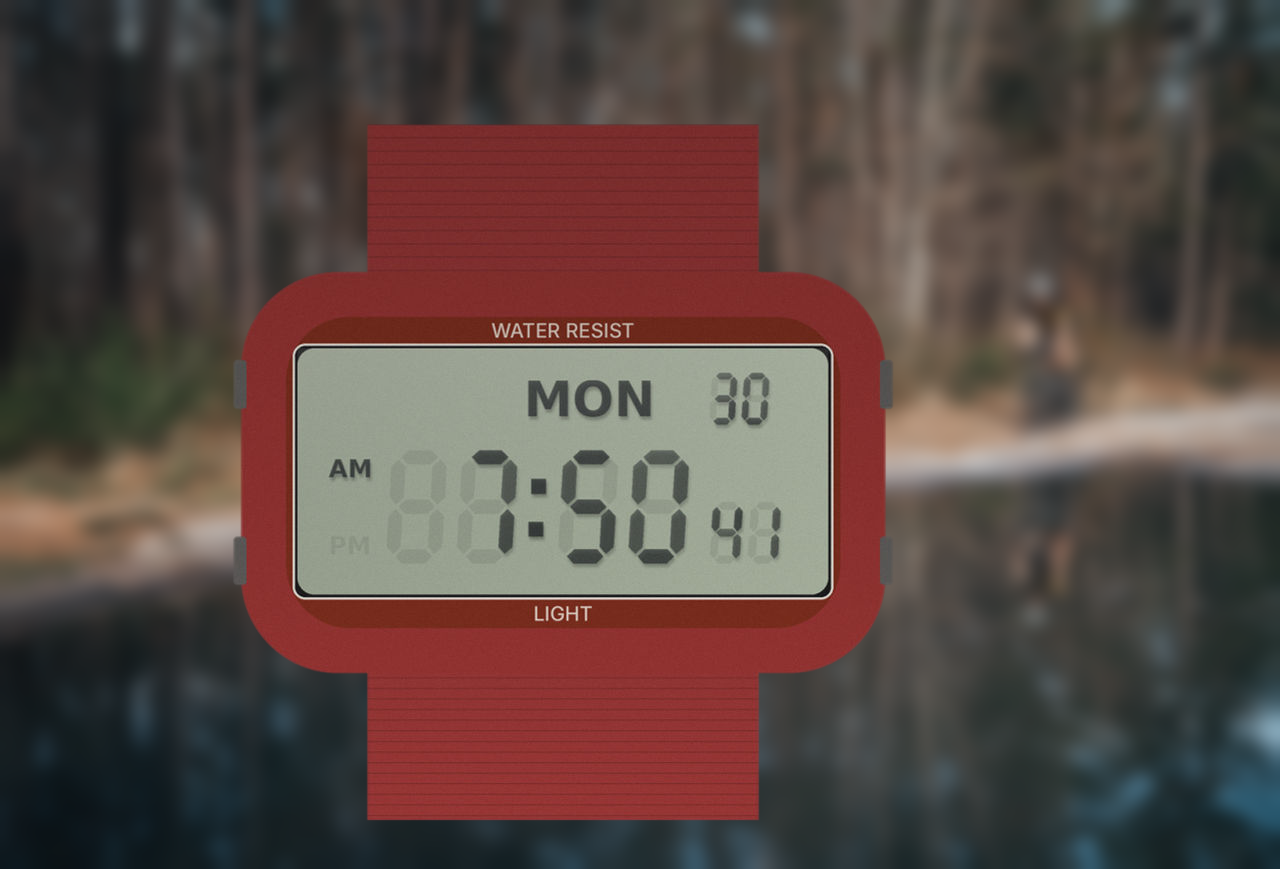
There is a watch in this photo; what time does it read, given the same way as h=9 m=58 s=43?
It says h=7 m=50 s=41
